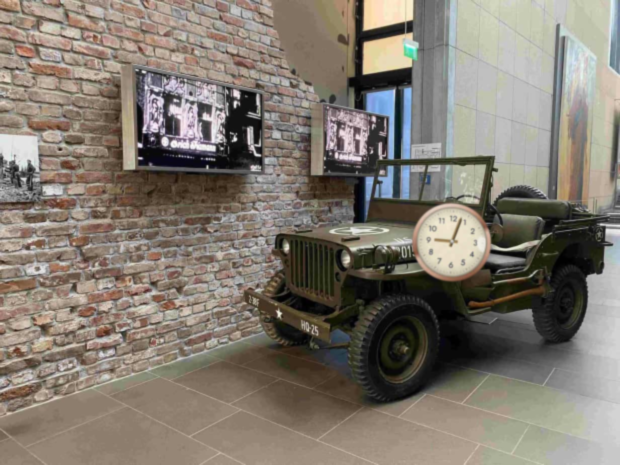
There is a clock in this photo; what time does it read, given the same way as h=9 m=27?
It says h=9 m=3
